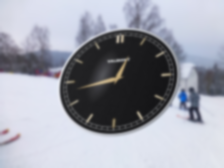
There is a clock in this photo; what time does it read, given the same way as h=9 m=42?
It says h=12 m=43
